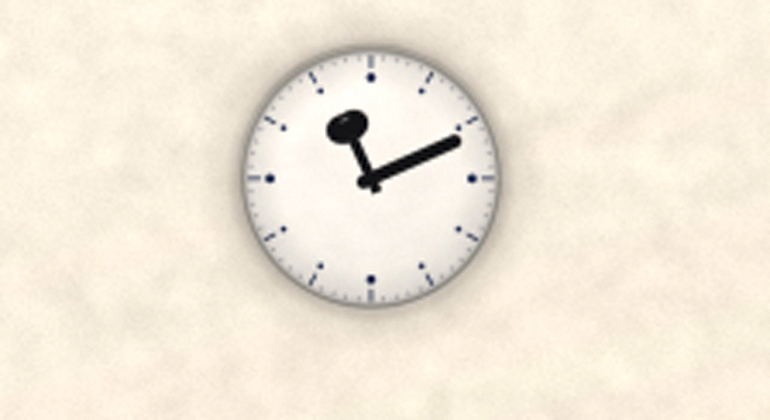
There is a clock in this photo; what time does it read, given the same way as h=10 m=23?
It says h=11 m=11
